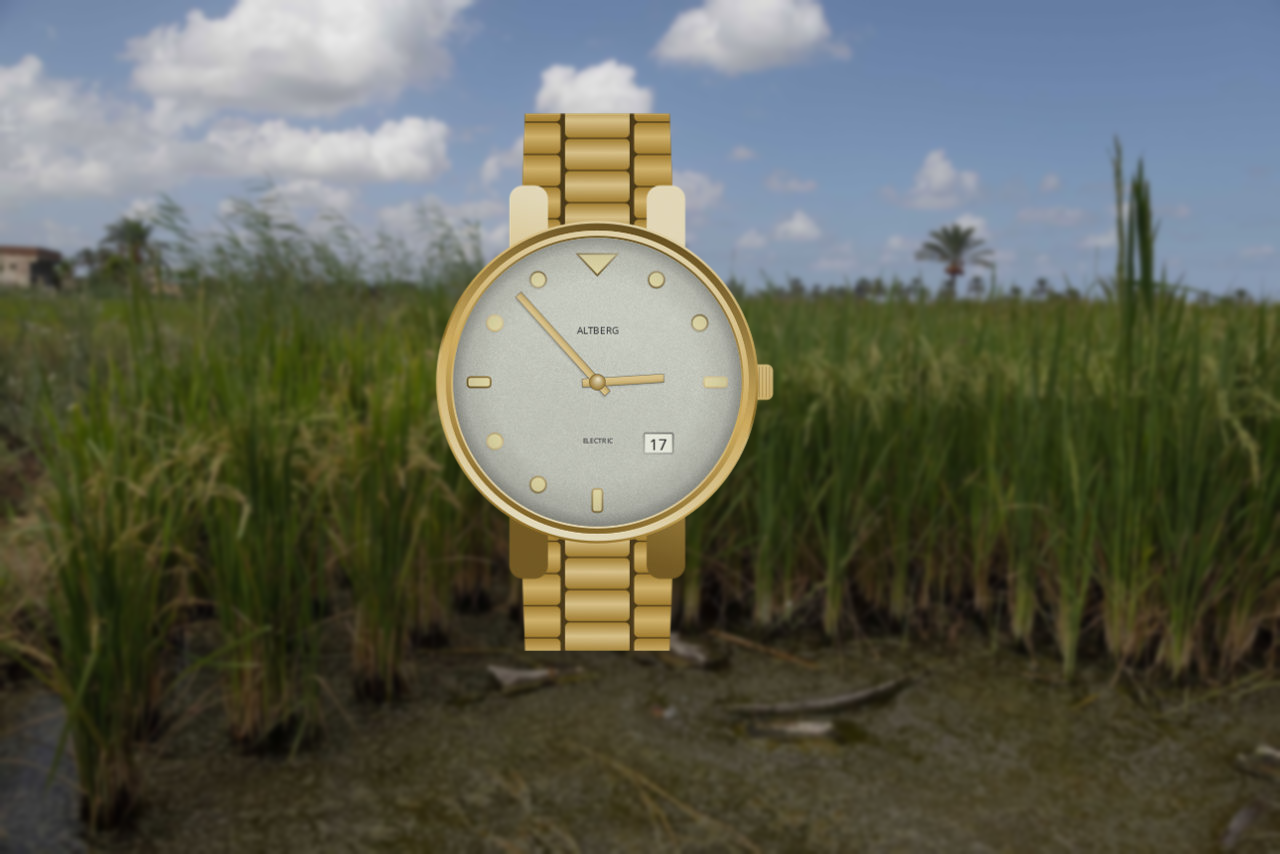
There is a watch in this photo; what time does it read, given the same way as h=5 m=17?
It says h=2 m=53
